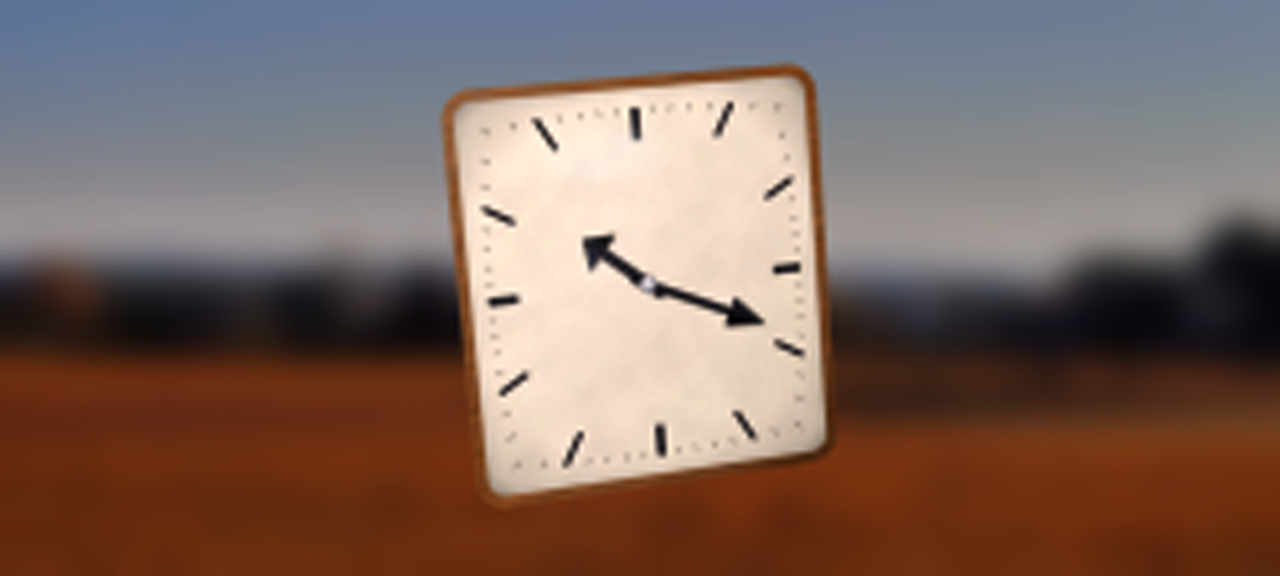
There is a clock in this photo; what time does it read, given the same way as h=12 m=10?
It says h=10 m=19
